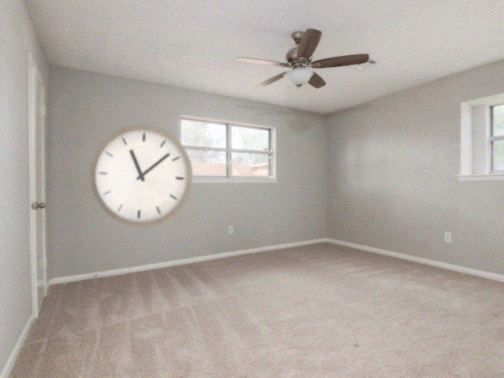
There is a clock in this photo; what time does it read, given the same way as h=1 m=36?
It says h=11 m=8
